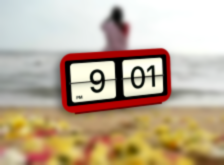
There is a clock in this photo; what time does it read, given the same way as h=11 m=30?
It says h=9 m=1
